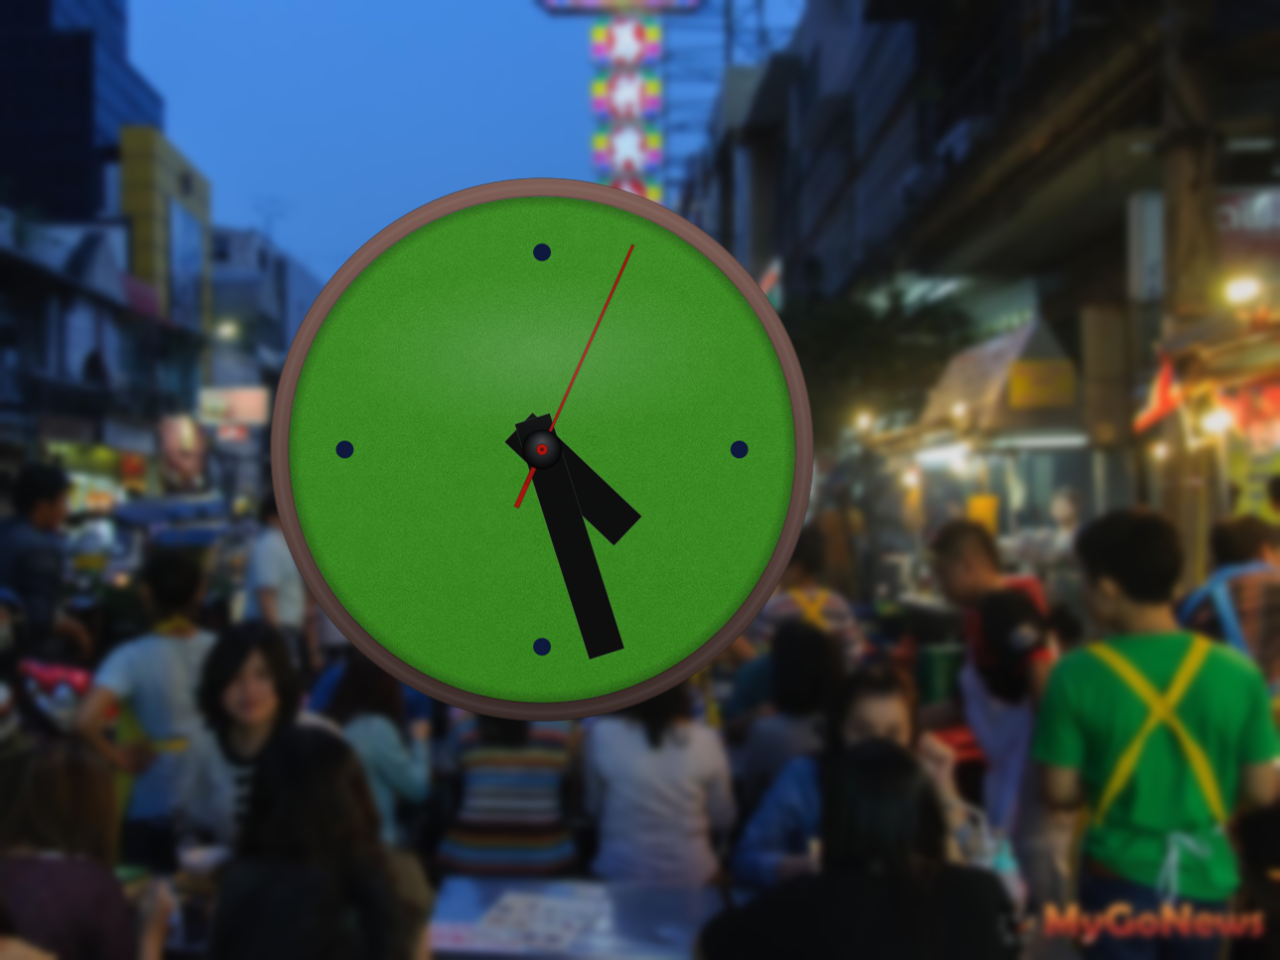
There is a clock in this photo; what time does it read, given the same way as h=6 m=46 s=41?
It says h=4 m=27 s=4
